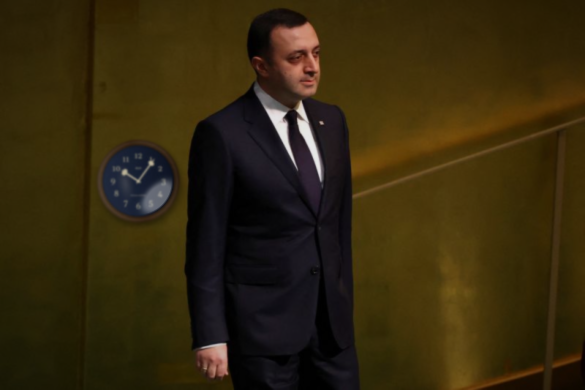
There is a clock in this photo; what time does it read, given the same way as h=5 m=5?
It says h=10 m=6
